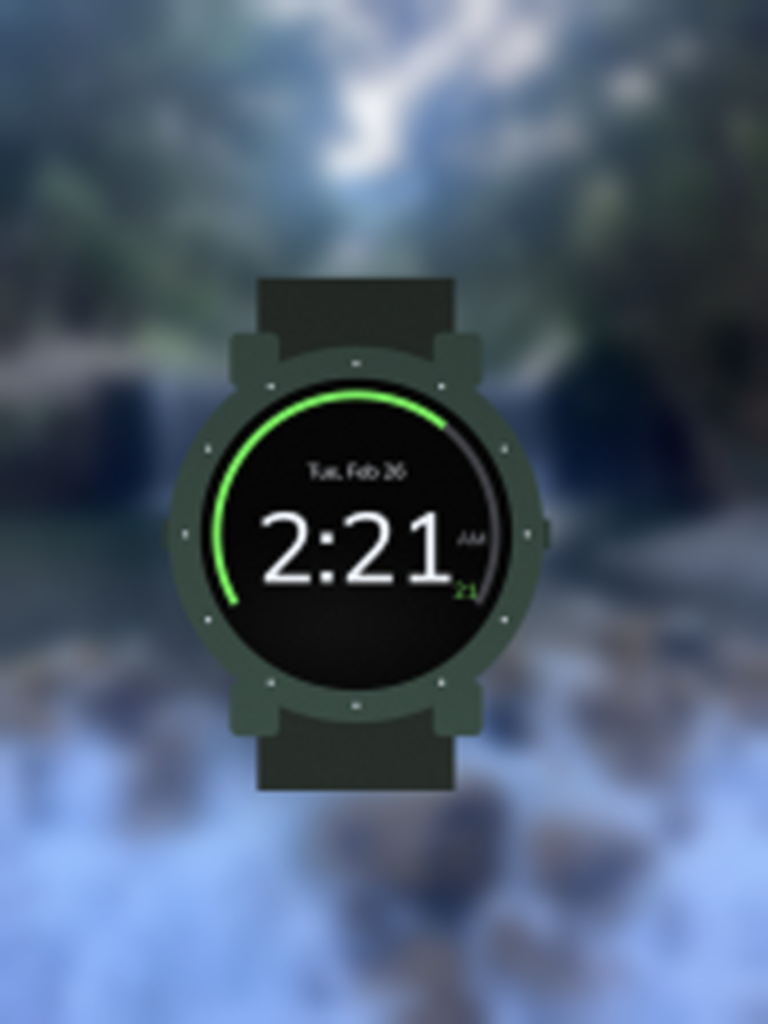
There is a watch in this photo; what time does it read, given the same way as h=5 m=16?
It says h=2 m=21
